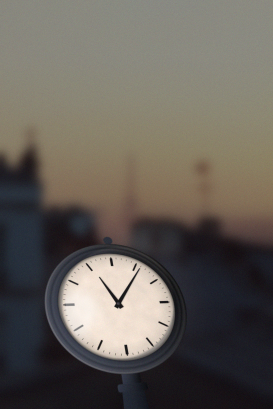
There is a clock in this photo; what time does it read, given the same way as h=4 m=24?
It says h=11 m=6
